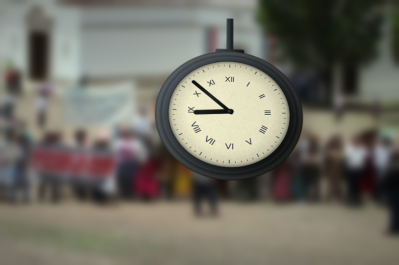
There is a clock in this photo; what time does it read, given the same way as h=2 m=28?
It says h=8 m=52
